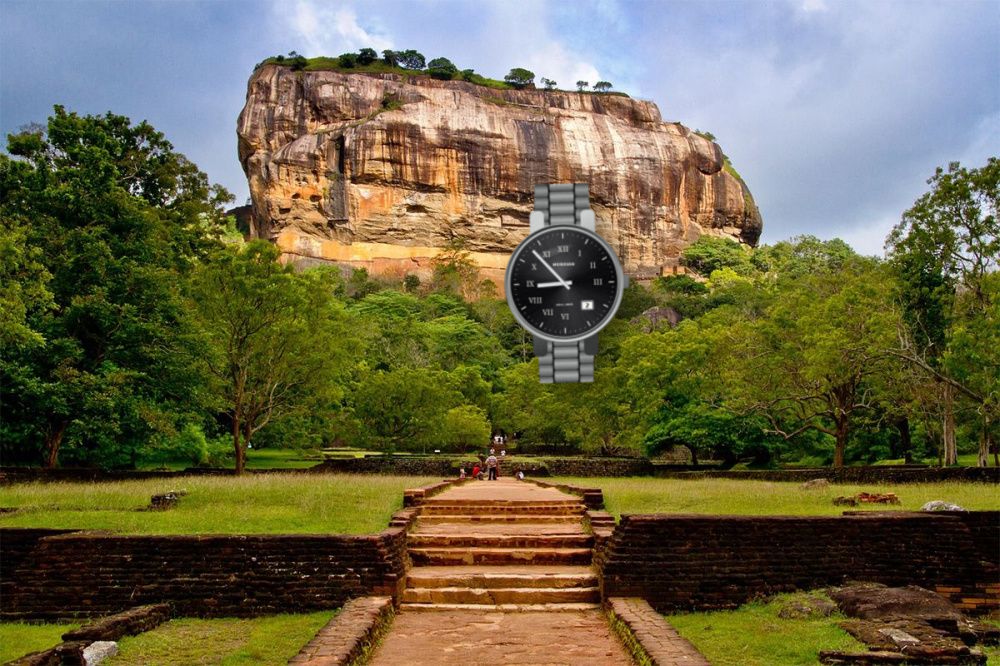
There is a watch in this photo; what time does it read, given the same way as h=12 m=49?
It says h=8 m=53
